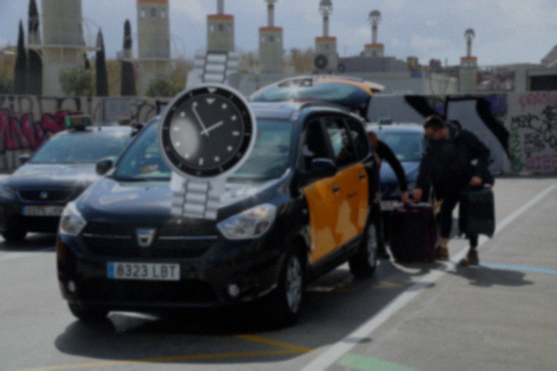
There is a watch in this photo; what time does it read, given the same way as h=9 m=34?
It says h=1 m=54
